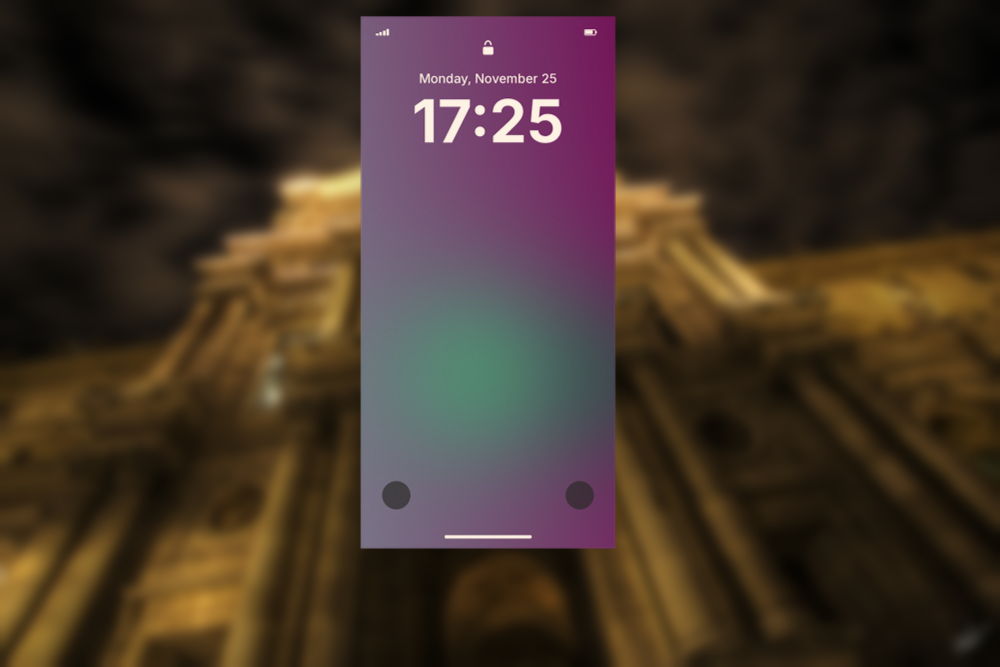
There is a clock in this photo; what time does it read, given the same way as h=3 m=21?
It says h=17 m=25
